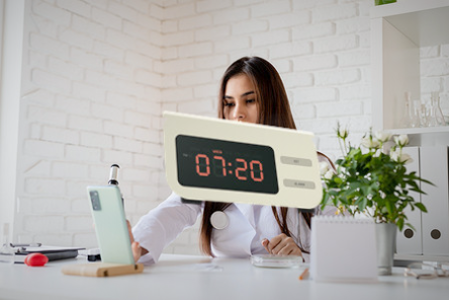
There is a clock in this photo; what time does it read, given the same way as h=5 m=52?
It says h=7 m=20
